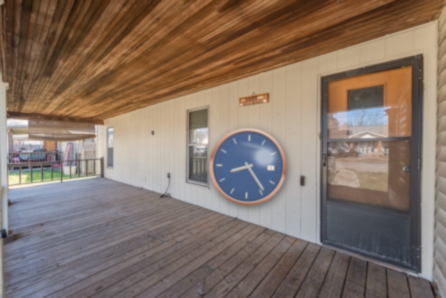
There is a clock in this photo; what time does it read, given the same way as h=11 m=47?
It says h=8 m=24
